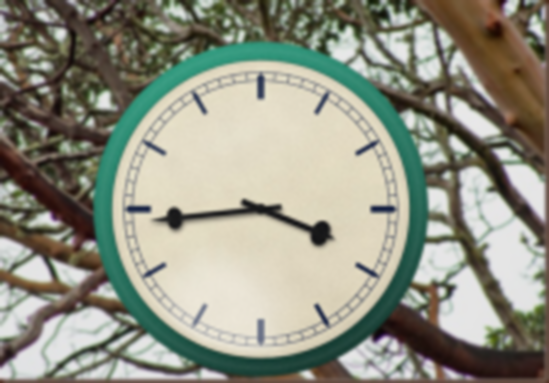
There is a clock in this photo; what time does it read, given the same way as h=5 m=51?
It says h=3 m=44
